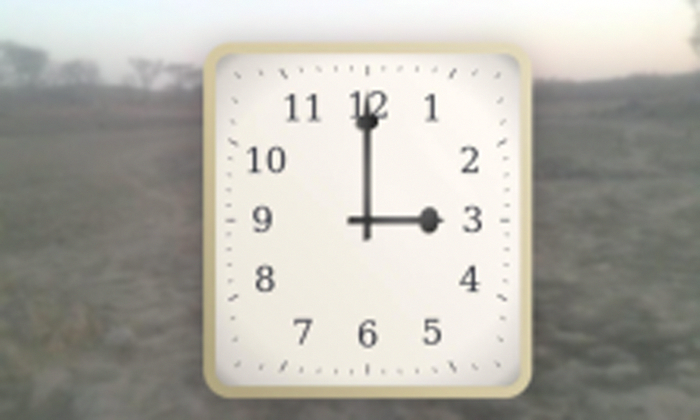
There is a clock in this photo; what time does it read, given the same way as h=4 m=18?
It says h=3 m=0
